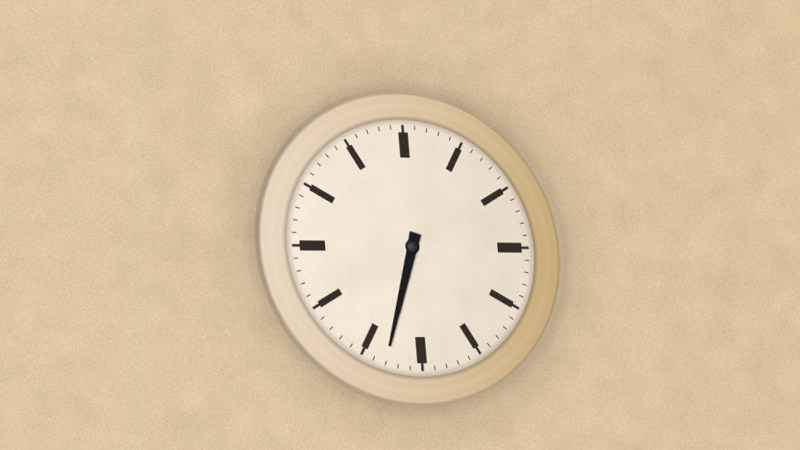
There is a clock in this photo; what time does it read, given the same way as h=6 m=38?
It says h=6 m=33
